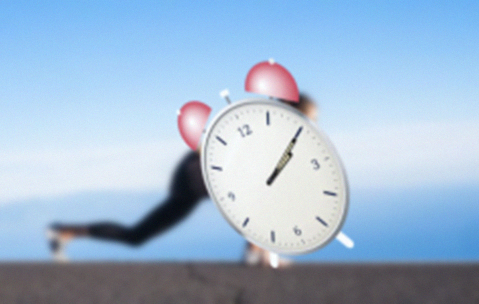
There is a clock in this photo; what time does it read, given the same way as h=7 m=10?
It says h=2 m=10
